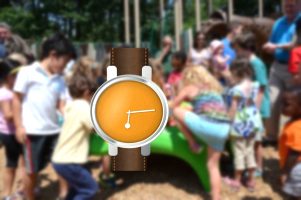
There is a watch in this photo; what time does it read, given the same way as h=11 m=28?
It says h=6 m=14
